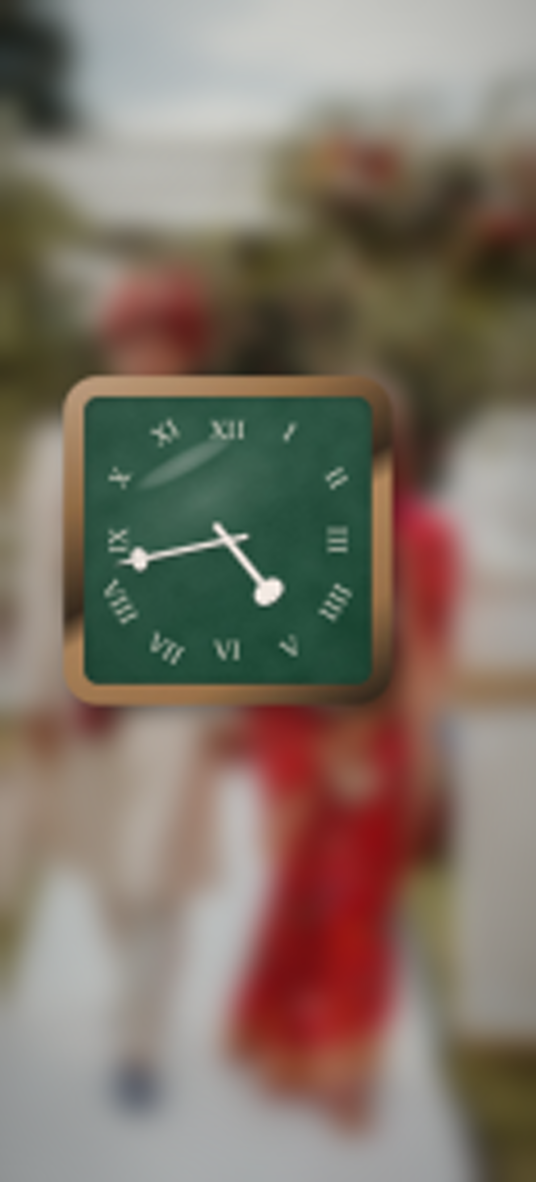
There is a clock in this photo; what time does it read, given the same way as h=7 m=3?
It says h=4 m=43
